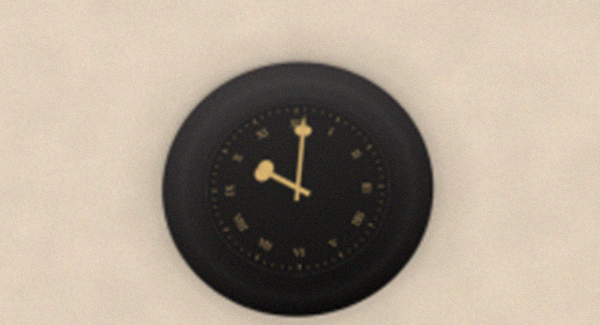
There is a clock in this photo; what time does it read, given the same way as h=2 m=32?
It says h=10 m=1
